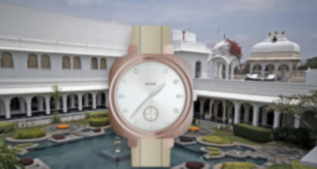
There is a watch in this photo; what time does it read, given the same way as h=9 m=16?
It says h=1 m=37
